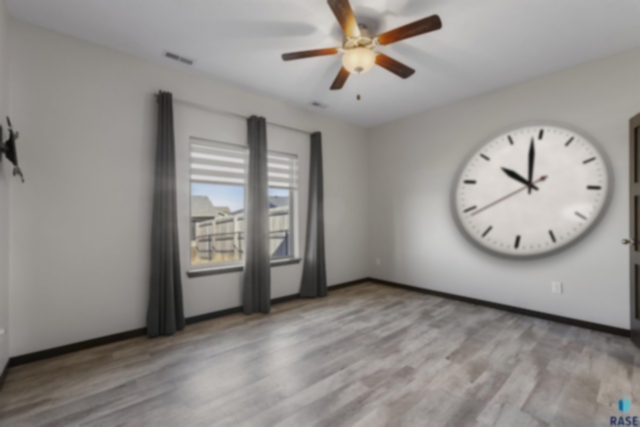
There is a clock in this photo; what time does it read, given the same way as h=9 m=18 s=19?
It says h=9 m=58 s=39
